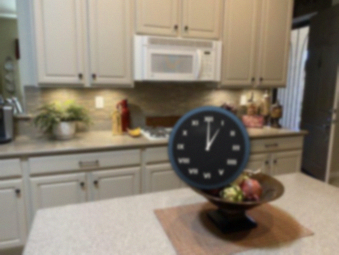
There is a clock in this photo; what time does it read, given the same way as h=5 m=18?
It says h=1 m=0
